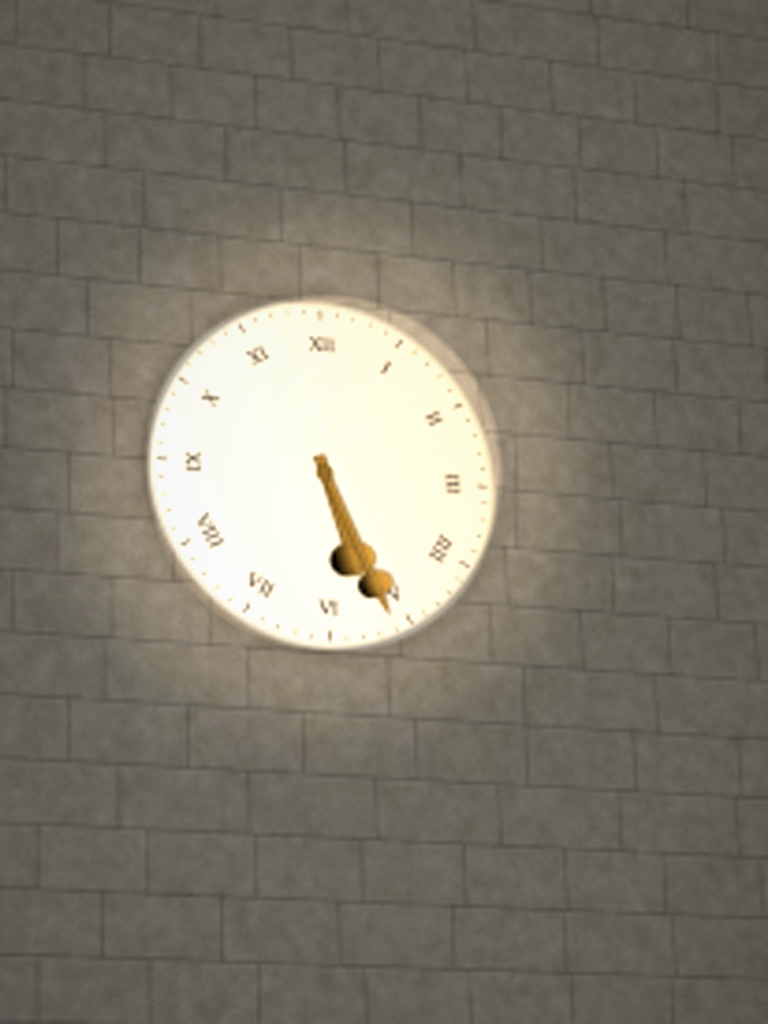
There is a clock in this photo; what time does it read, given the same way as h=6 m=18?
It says h=5 m=26
